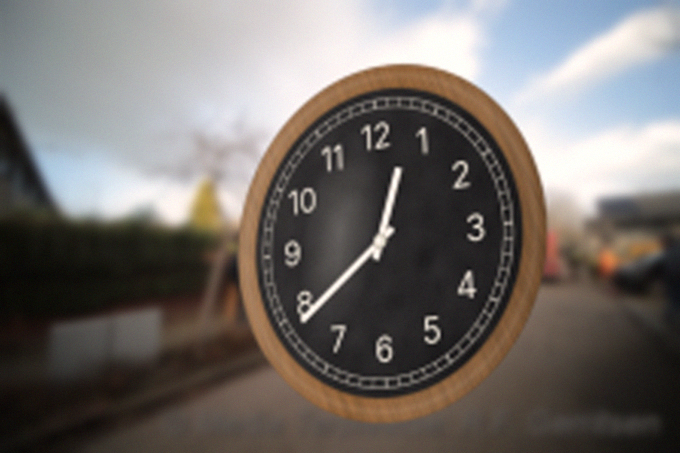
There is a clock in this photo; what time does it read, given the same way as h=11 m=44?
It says h=12 m=39
